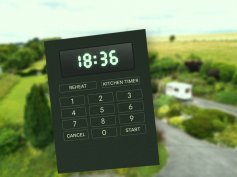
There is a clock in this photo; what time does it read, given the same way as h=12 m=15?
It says h=18 m=36
